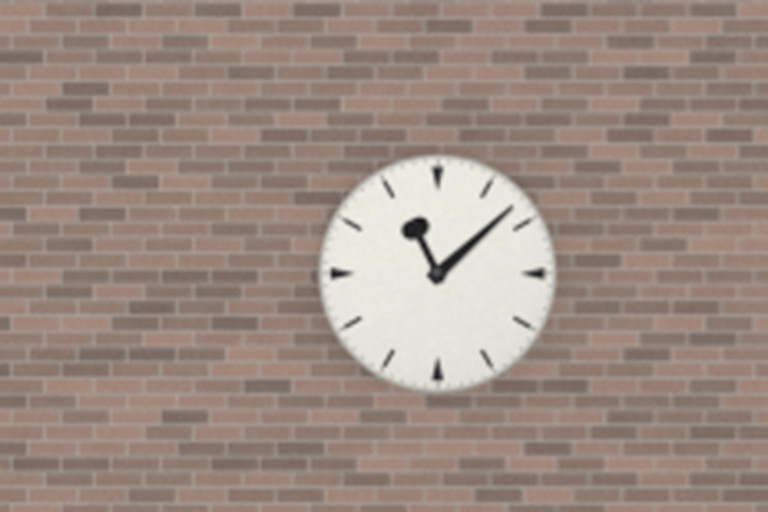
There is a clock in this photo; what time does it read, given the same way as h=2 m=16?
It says h=11 m=8
